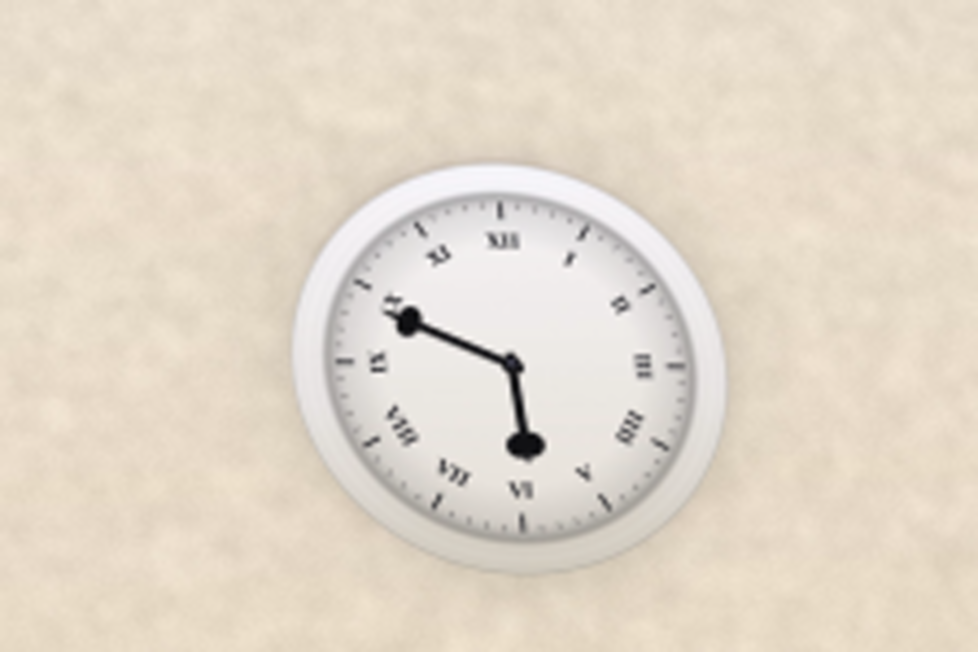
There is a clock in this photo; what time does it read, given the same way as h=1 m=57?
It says h=5 m=49
